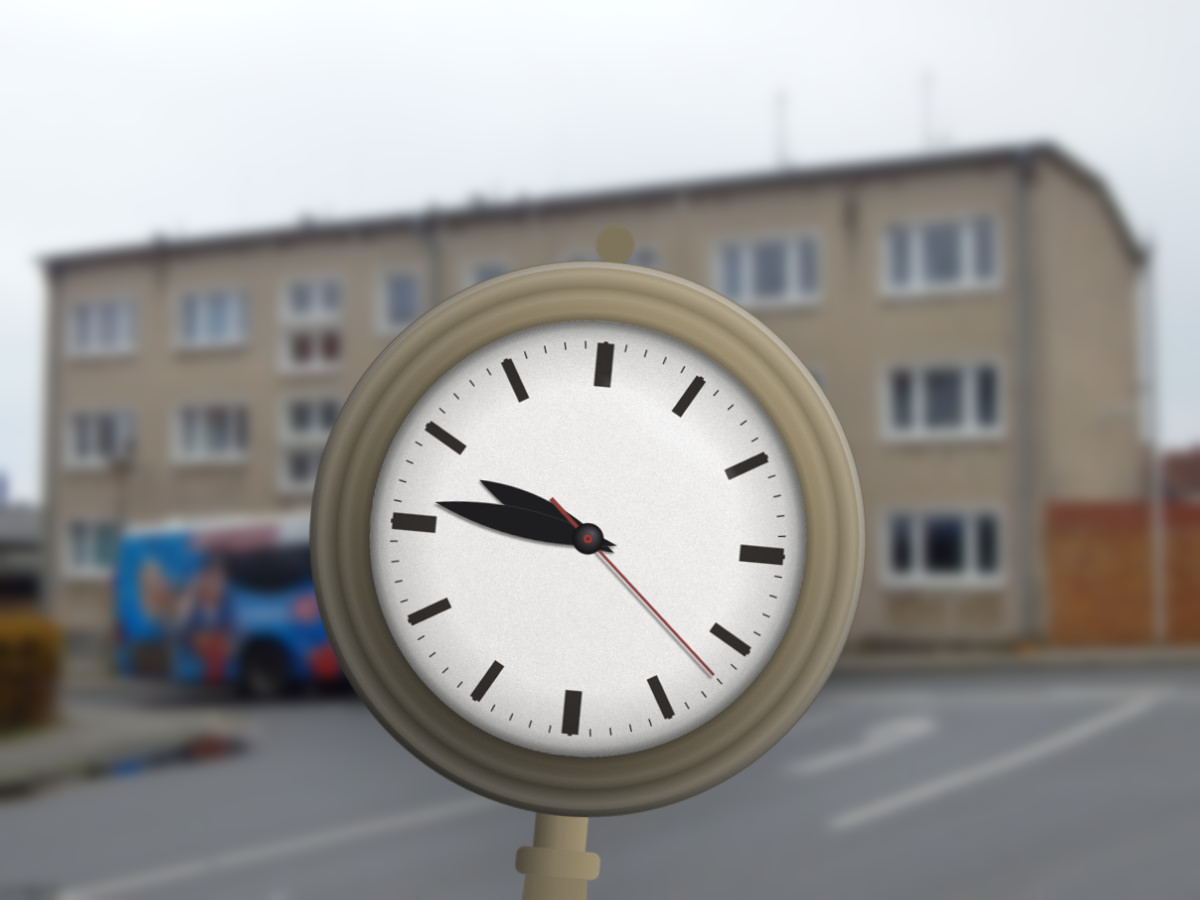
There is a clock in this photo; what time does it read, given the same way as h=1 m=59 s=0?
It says h=9 m=46 s=22
